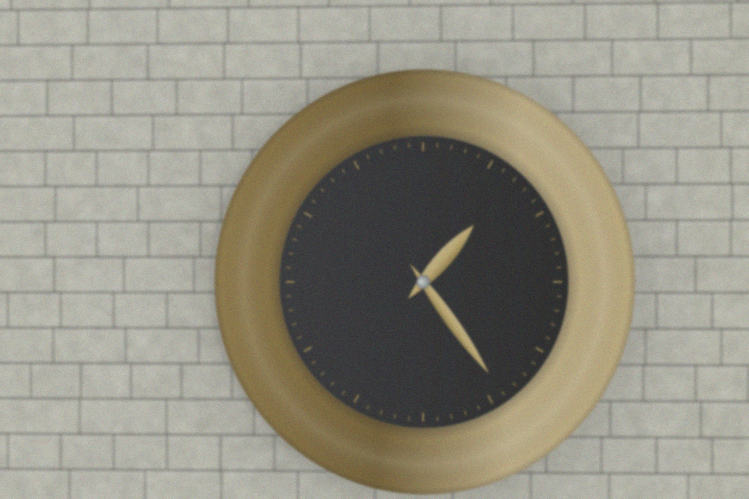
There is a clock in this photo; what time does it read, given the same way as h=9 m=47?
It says h=1 m=24
